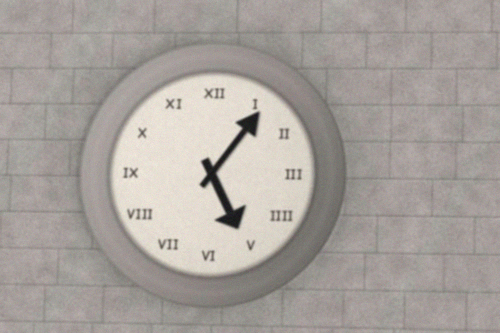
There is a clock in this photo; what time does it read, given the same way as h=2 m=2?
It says h=5 m=6
